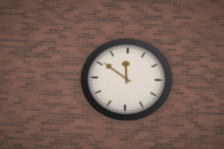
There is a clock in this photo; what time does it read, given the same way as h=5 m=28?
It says h=11 m=51
